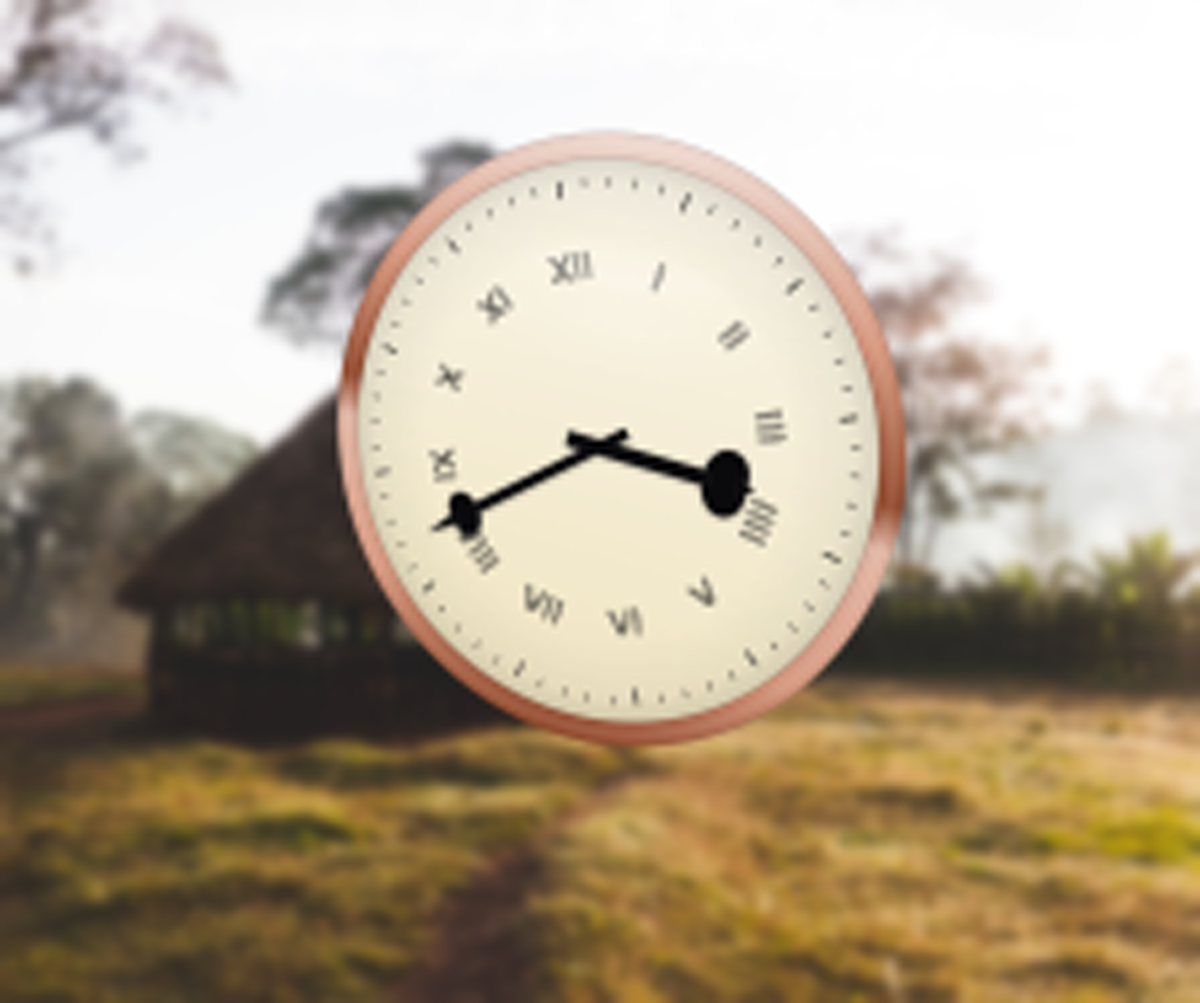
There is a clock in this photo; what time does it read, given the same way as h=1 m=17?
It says h=3 m=42
